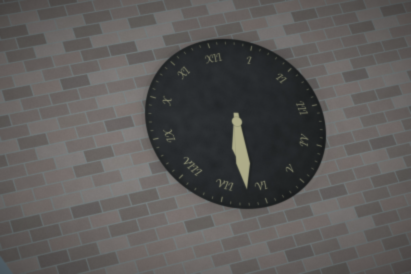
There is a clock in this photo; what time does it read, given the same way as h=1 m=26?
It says h=6 m=32
